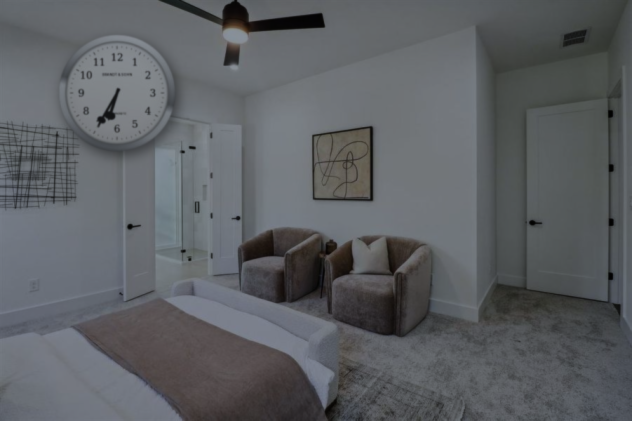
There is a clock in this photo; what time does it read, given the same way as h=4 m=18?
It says h=6 m=35
